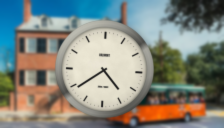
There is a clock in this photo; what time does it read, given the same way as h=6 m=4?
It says h=4 m=39
